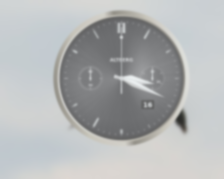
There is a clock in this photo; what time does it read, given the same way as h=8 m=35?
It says h=3 m=19
